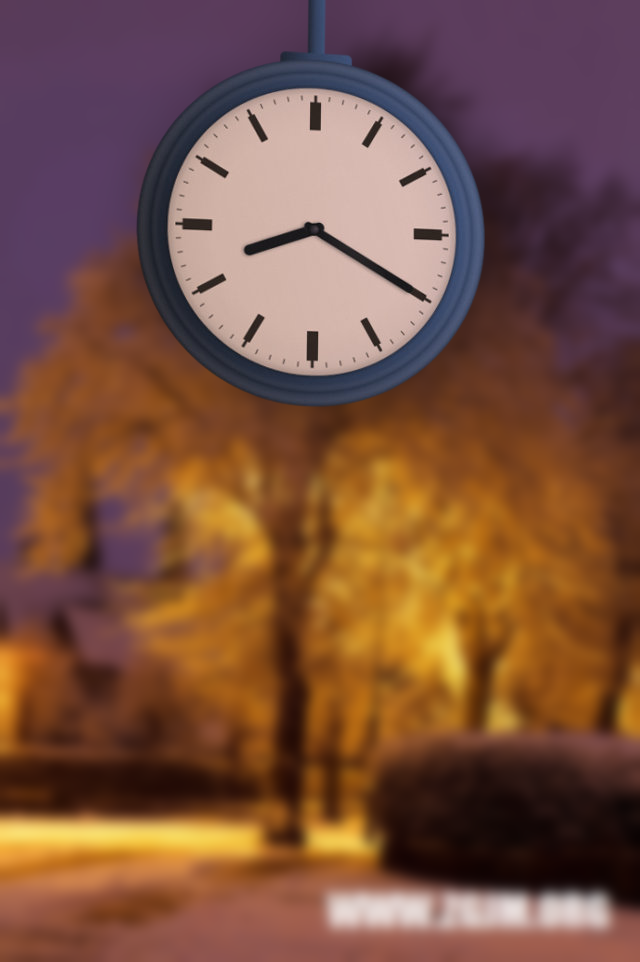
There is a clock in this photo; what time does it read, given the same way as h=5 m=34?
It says h=8 m=20
